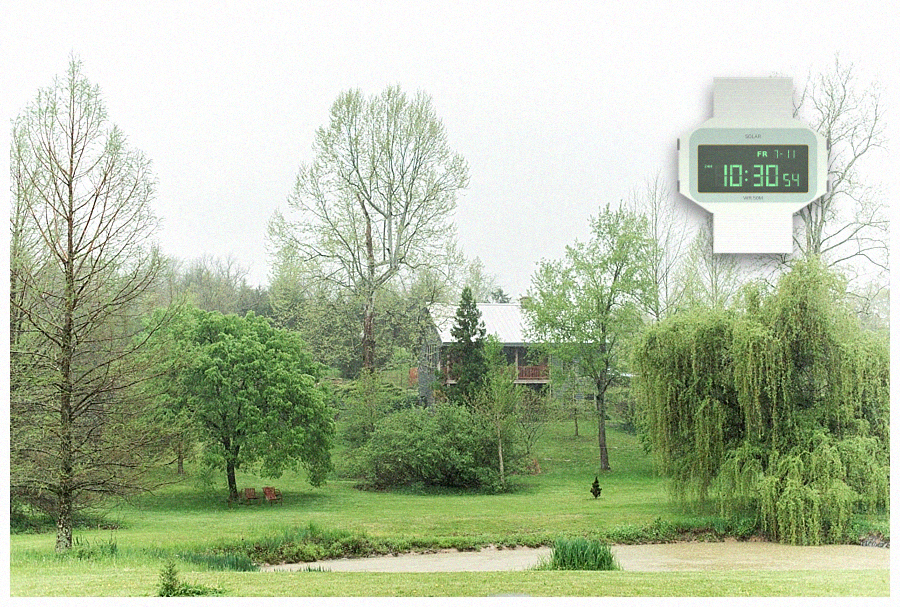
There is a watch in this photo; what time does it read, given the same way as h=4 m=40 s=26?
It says h=10 m=30 s=54
